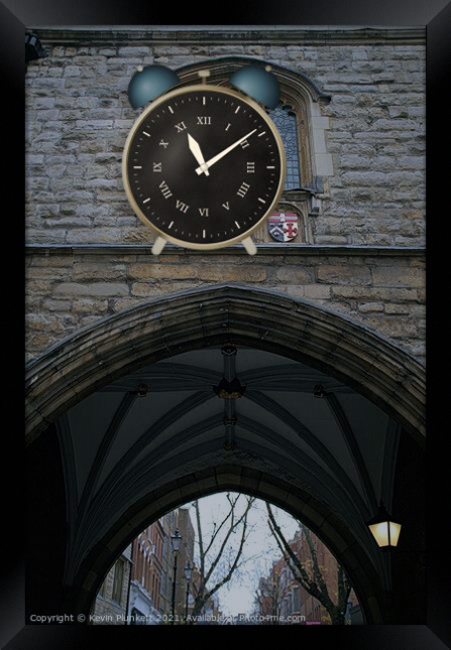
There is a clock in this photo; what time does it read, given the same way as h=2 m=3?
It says h=11 m=9
